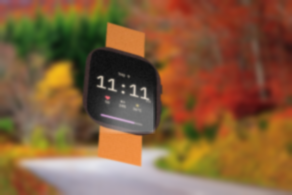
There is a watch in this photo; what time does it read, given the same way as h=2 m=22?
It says h=11 m=11
